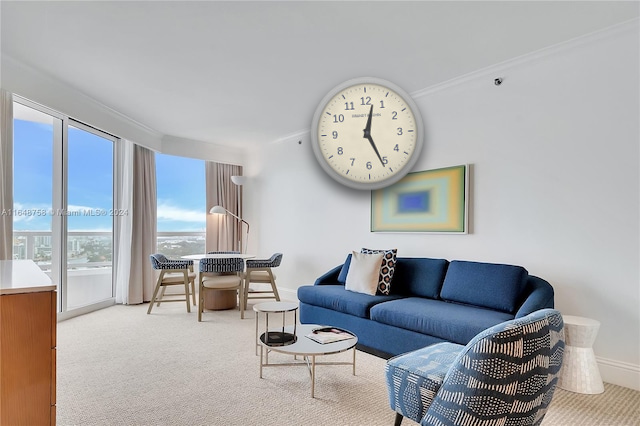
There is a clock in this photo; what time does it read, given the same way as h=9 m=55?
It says h=12 m=26
